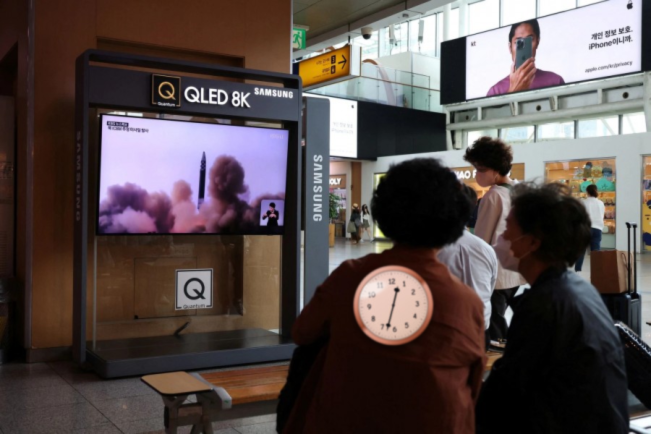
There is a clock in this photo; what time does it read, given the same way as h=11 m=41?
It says h=12 m=33
